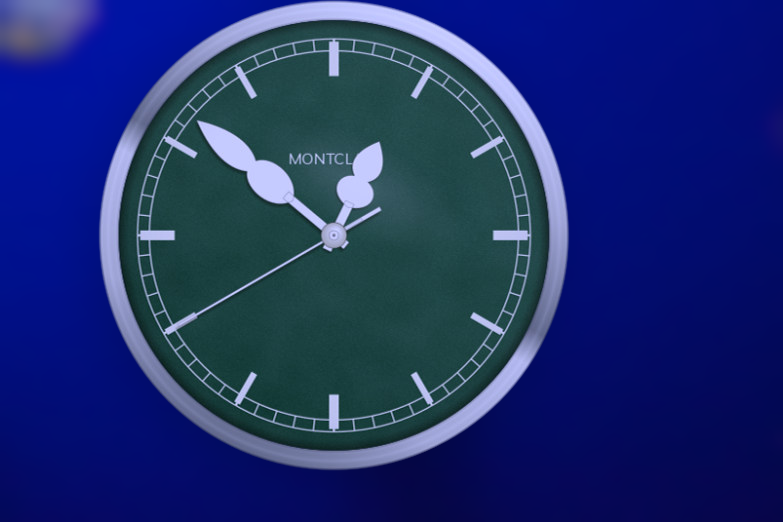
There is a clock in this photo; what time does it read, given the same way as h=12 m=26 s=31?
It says h=12 m=51 s=40
